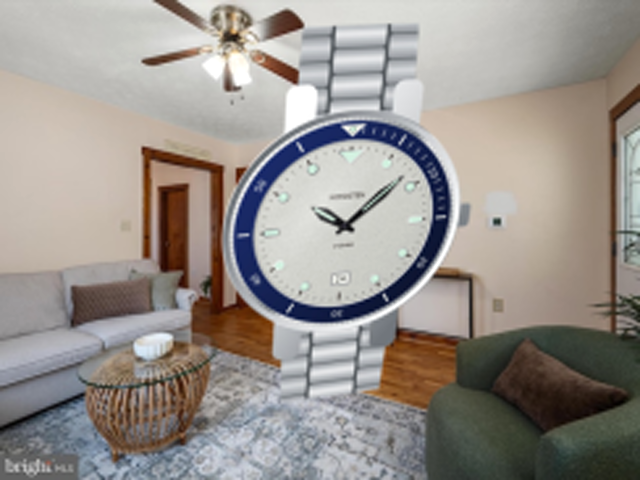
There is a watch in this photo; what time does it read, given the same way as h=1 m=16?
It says h=10 m=8
